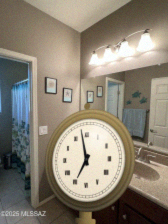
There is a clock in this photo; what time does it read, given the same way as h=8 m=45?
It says h=6 m=58
